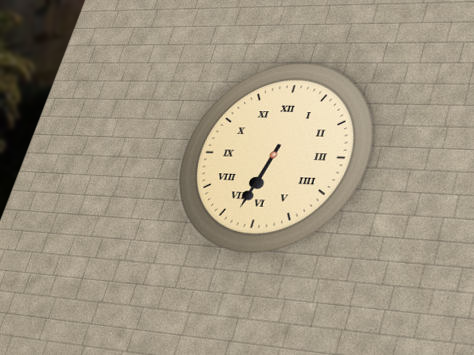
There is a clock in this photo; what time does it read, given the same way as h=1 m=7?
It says h=6 m=33
